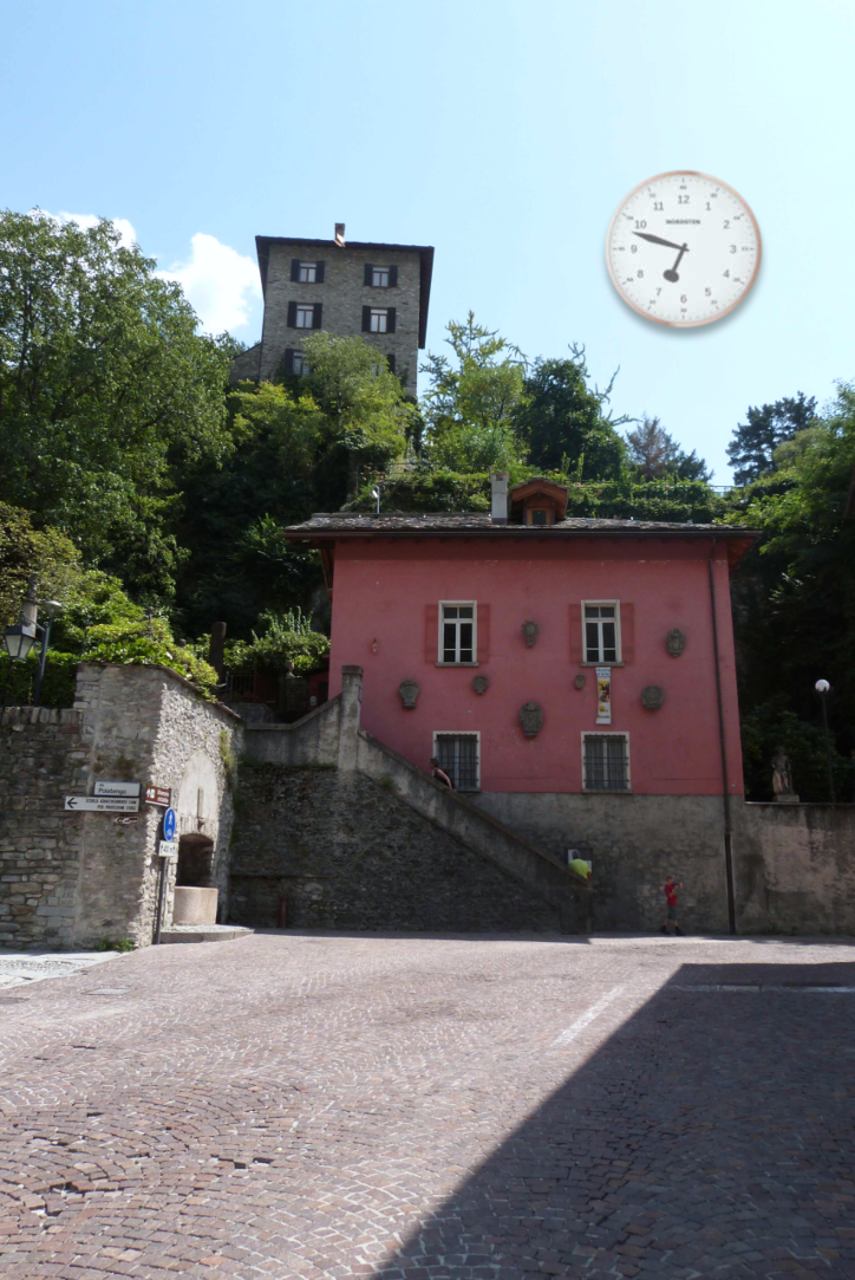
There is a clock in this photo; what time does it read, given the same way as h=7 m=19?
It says h=6 m=48
